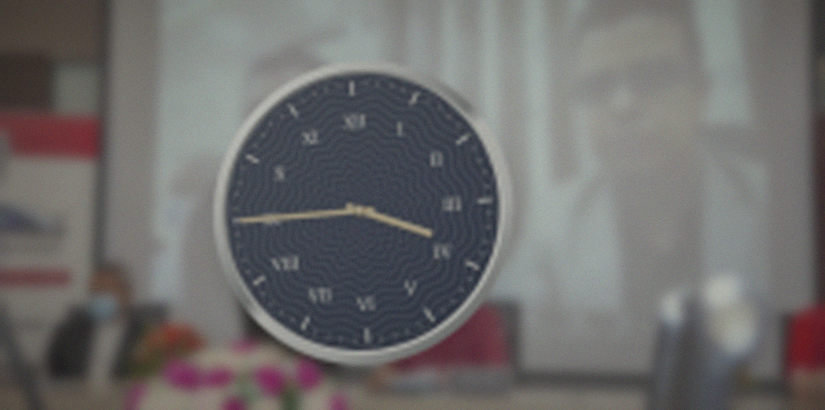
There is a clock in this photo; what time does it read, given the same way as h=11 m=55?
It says h=3 m=45
